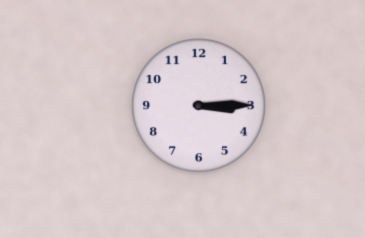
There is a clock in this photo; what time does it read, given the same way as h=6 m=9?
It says h=3 m=15
